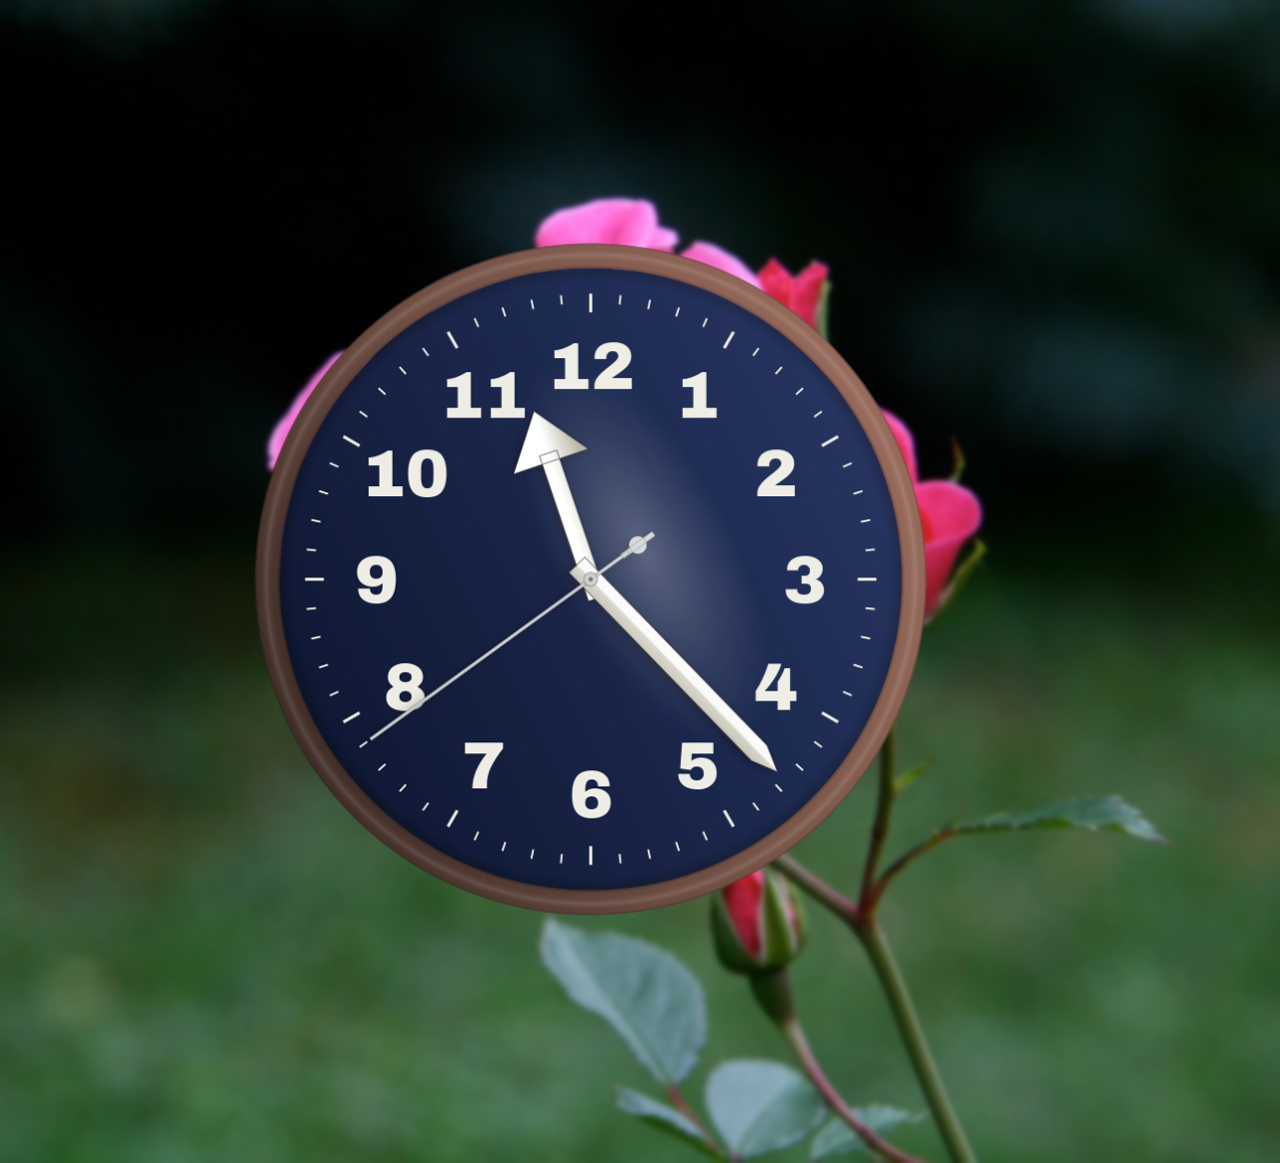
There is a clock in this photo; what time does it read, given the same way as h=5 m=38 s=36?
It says h=11 m=22 s=39
